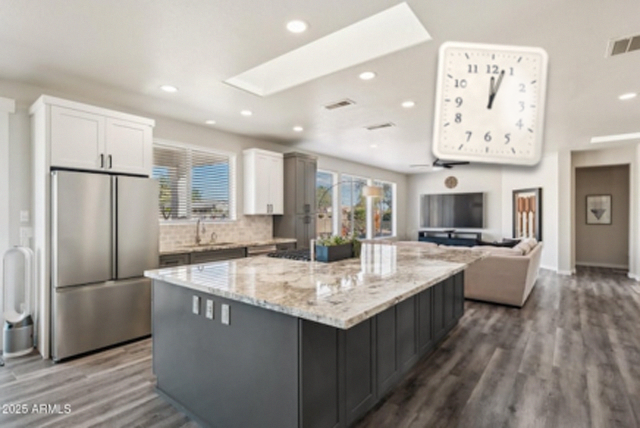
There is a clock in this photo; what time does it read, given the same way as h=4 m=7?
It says h=12 m=3
